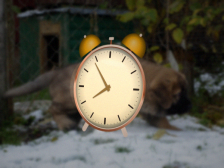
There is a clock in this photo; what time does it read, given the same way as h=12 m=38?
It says h=7 m=54
